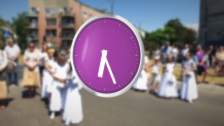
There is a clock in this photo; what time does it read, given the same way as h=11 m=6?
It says h=6 m=26
